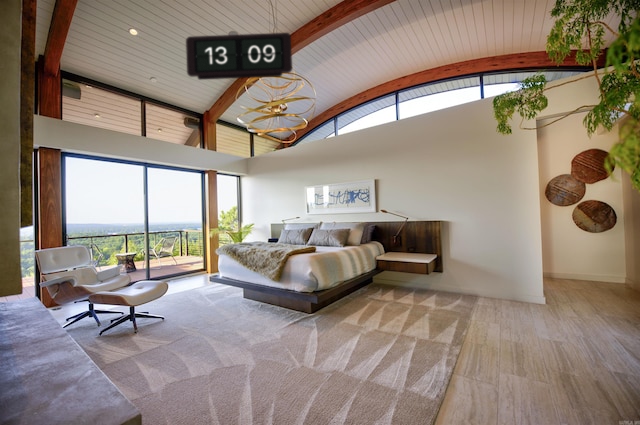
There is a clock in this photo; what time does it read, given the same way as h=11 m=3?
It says h=13 m=9
